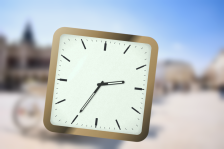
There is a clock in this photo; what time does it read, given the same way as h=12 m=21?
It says h=2 m=35
